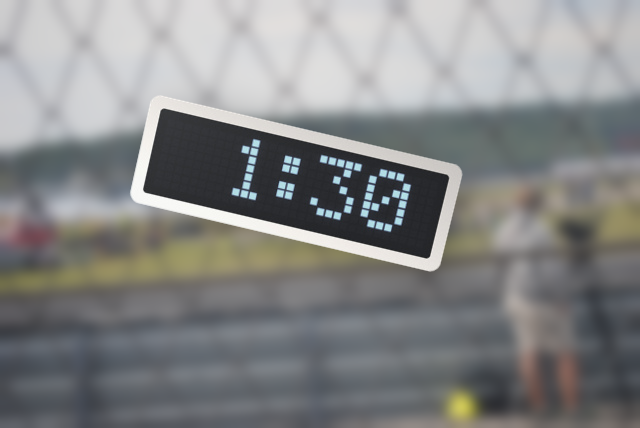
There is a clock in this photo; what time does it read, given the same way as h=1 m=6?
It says h=1 m=30
